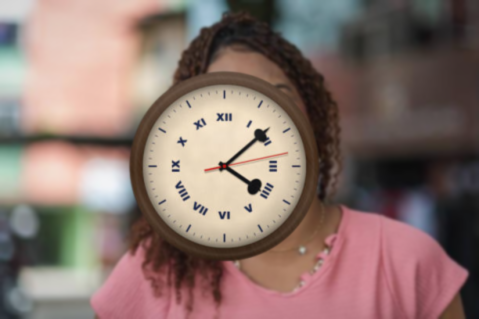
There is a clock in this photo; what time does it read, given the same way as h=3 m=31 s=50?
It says h=4 m=8 s=13
